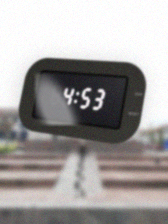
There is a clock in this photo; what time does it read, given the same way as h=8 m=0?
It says h=4 m=53
